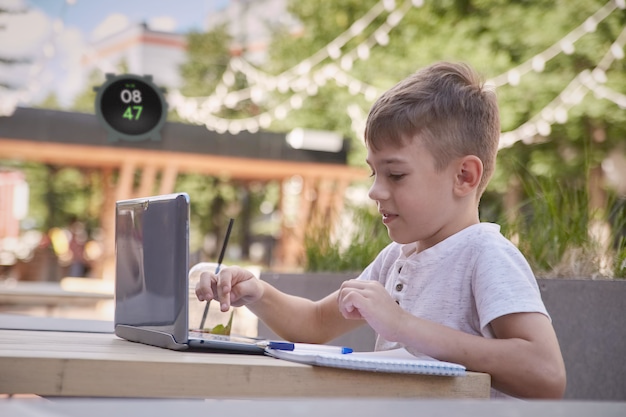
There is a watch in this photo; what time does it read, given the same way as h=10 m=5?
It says h=8 m=47
